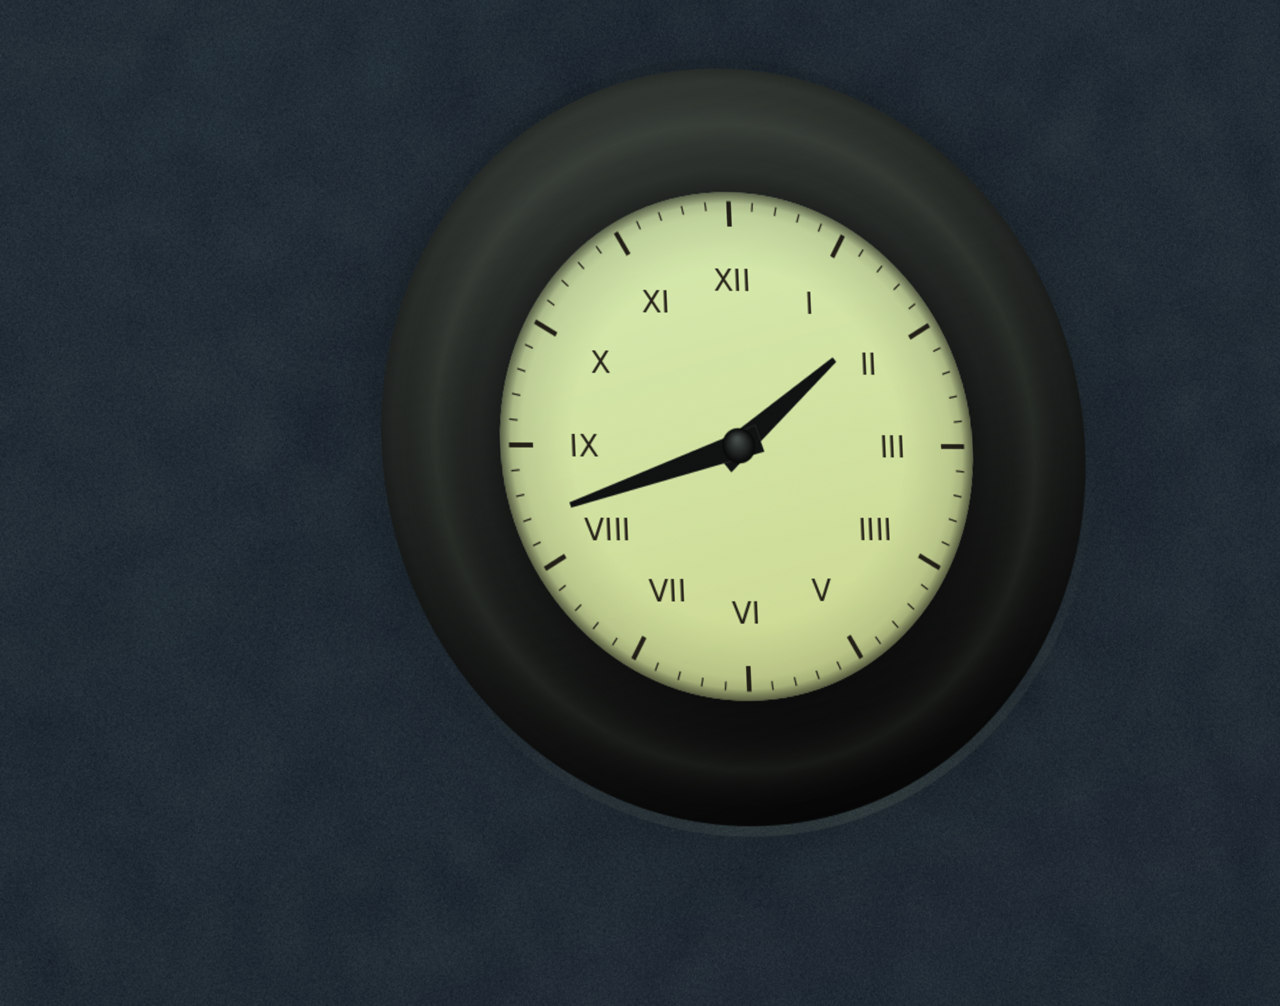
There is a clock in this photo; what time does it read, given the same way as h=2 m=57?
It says h=1 m=42
